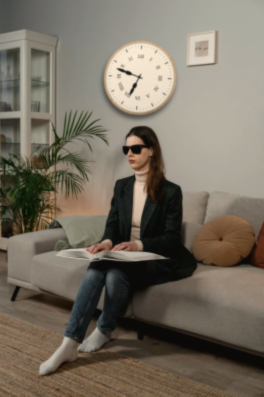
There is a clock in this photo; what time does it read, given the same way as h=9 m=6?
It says h=6 m=48
